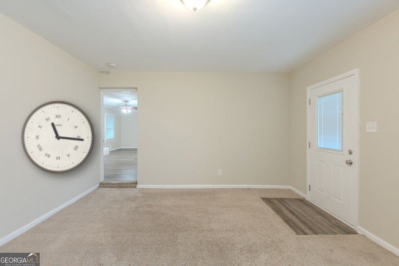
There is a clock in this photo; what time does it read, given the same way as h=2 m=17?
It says h=11 m=16
